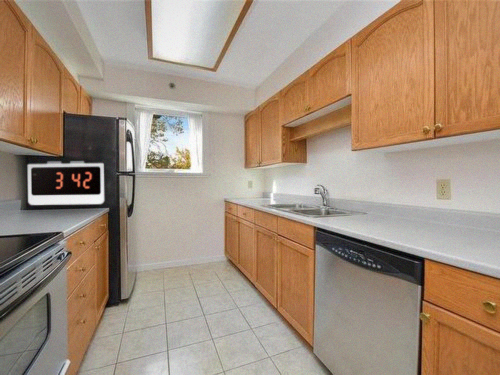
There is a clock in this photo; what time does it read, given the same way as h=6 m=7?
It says h=3 m=42
